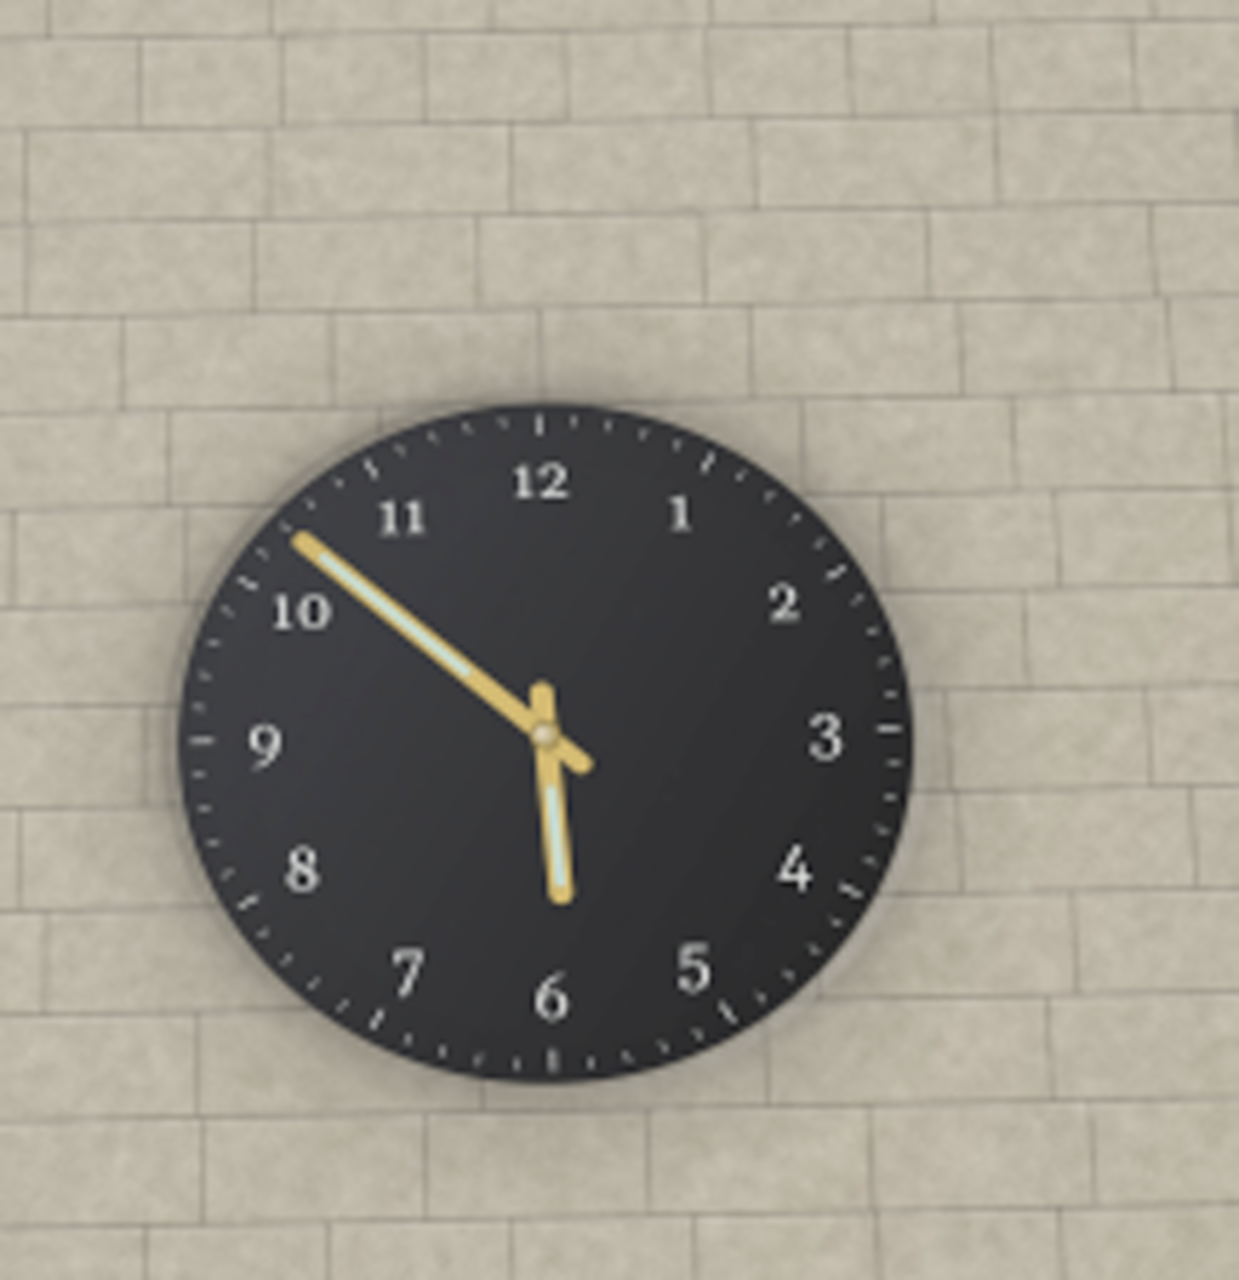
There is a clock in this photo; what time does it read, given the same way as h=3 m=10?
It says h=5 m=52
